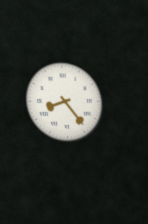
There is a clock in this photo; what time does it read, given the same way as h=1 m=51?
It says h=8 m=24
